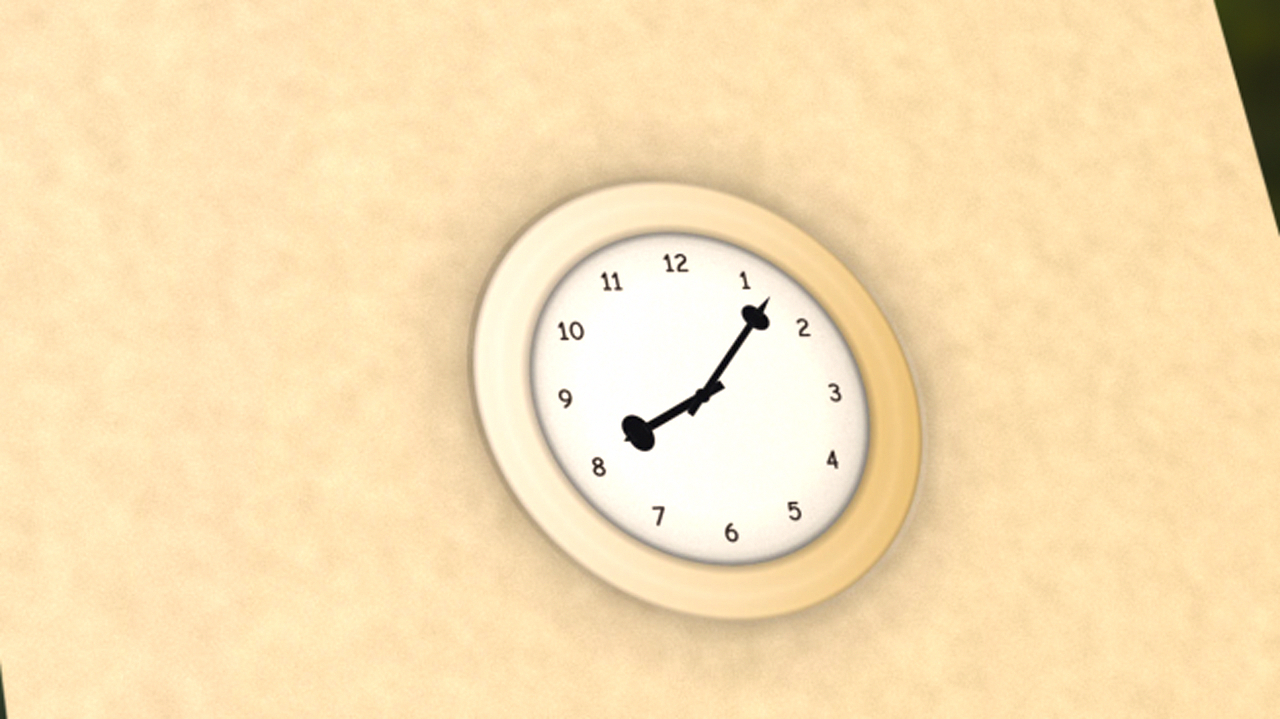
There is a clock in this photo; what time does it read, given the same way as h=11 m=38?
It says h=8 m=7
